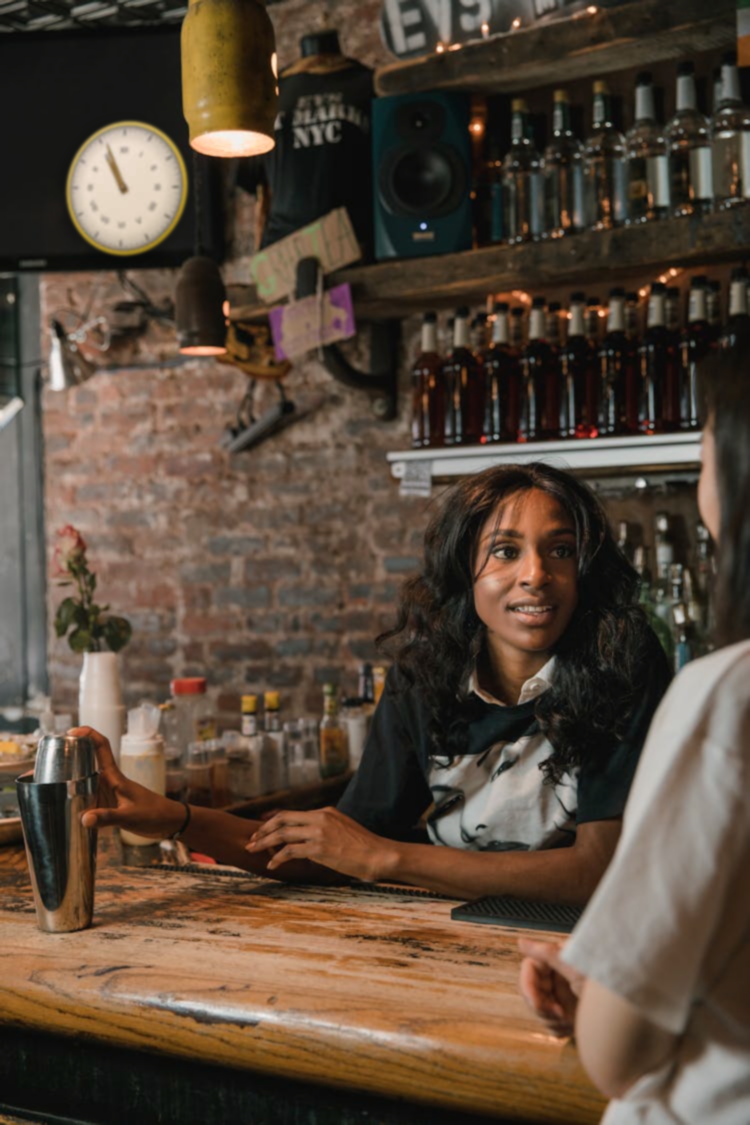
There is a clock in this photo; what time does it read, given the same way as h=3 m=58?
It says h=10 m=56
